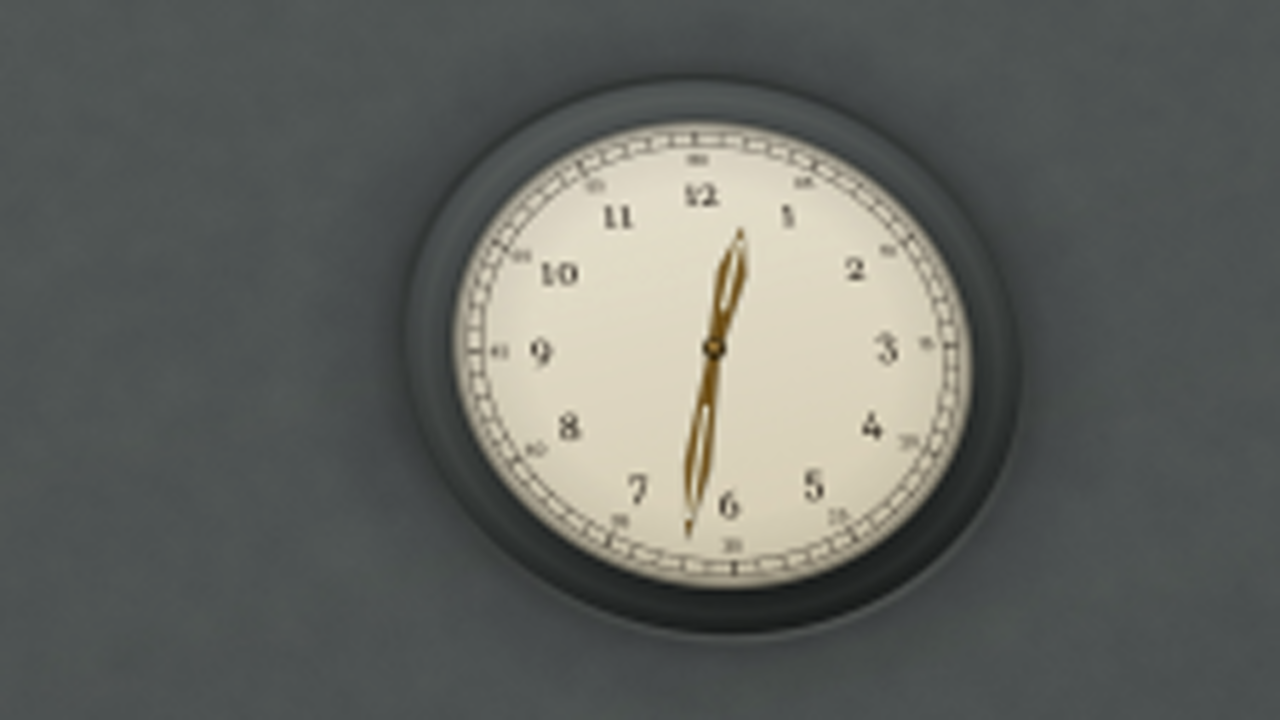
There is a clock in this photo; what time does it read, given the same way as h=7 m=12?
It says h=12 m=32
